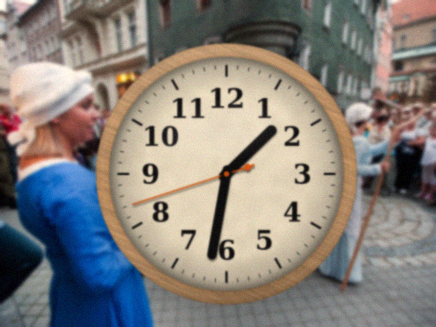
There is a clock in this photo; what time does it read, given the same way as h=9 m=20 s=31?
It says h=1 m=31 s=42
